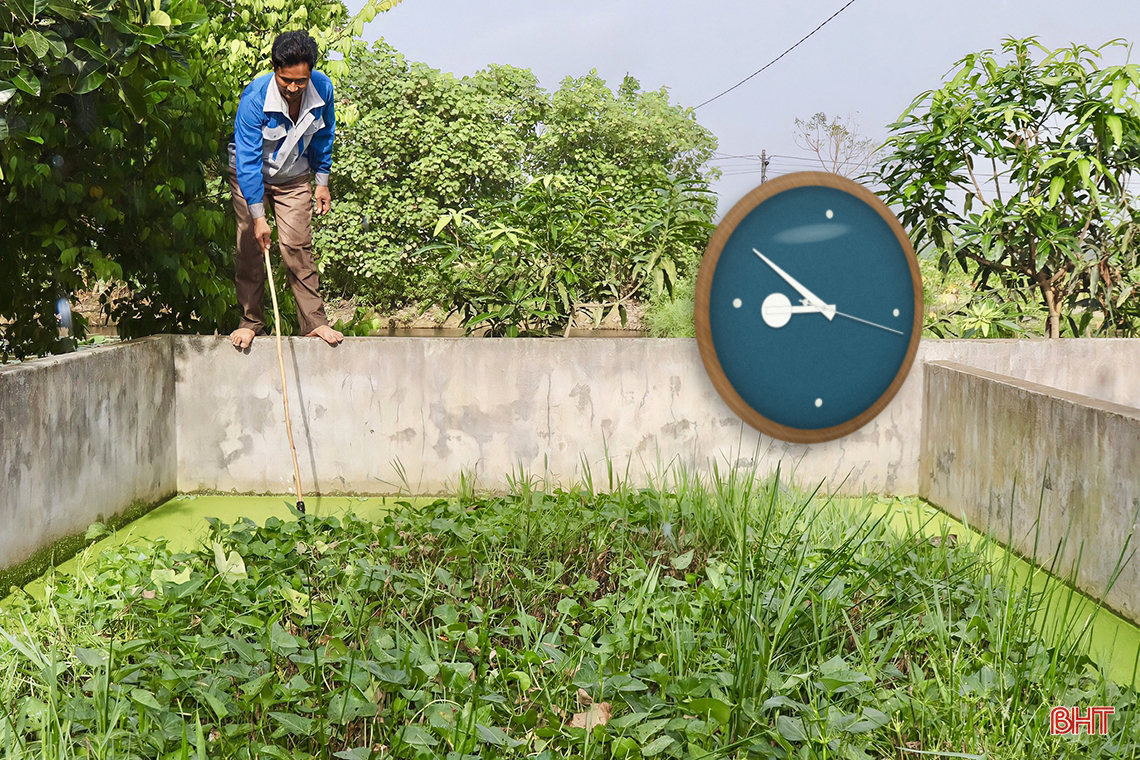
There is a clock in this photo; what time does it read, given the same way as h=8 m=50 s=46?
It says h=8 m=50 s=17
